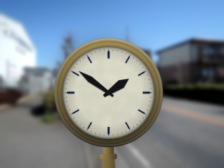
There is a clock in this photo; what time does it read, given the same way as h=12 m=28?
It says h=1 m=51
